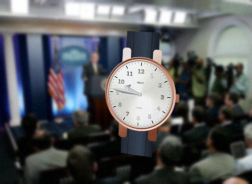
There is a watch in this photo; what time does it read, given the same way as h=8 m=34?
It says h=9 m=46
